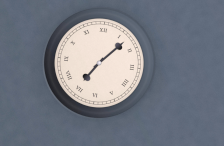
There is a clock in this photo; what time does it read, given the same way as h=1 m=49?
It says h=7 m=7
